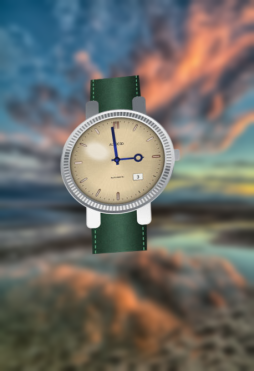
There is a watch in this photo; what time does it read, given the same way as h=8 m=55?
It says h=2 m=59
